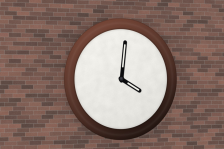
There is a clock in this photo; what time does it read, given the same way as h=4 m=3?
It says h=4 m=1
